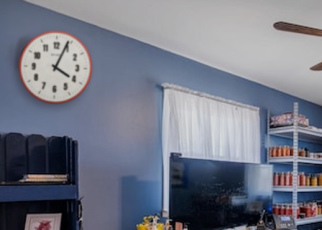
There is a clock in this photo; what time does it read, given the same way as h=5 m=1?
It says h=4 m=4
